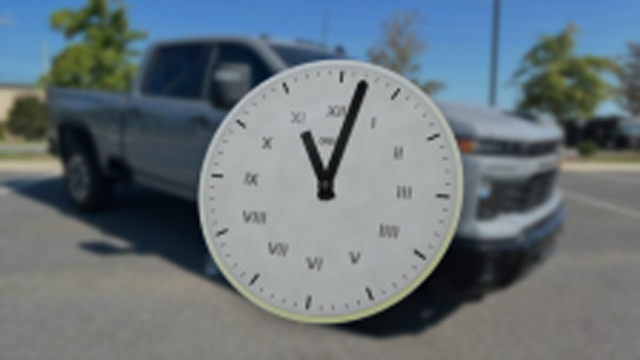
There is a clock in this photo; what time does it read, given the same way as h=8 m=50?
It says h=11 m=2
